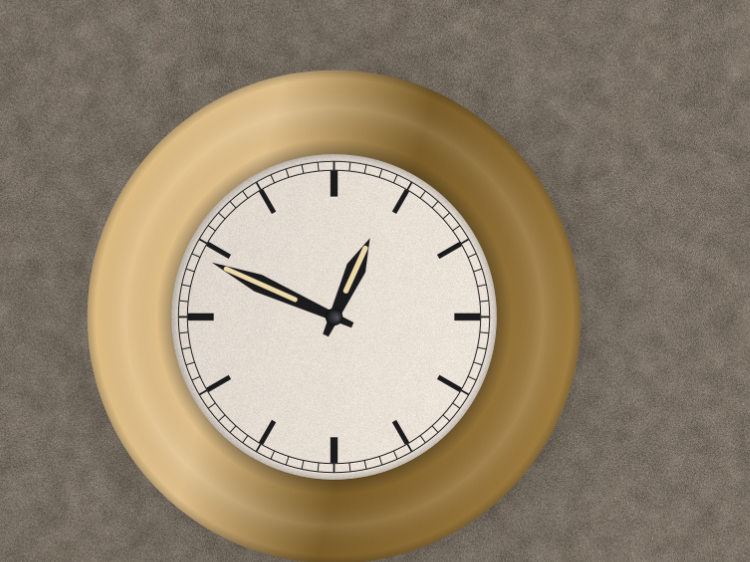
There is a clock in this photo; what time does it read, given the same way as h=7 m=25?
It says h=12 m=49
